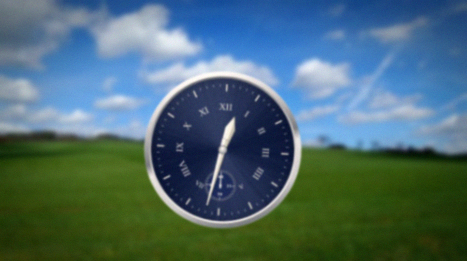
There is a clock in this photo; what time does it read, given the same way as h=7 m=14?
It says h=12 m=32
